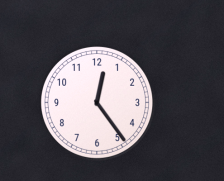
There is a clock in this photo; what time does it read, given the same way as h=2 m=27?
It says h=12 m=24
